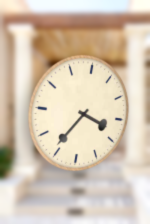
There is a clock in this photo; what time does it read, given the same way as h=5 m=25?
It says h=3 m=36
